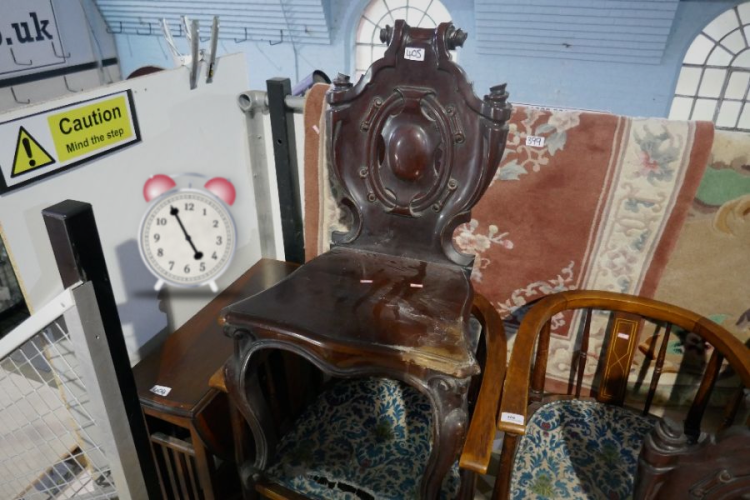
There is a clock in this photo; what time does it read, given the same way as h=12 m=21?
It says h=4 m=55
